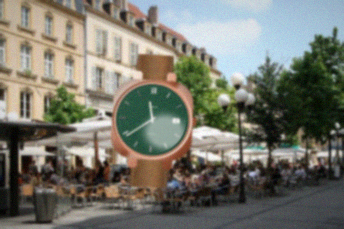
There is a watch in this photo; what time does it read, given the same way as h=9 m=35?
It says h=11 m=39
